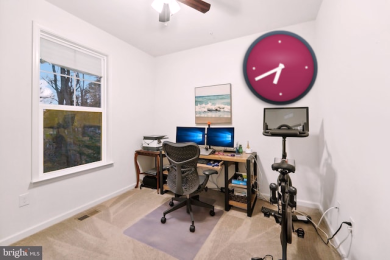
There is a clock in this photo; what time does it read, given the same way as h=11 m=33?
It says h=6 m=41
